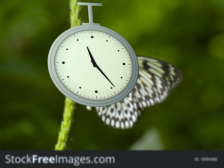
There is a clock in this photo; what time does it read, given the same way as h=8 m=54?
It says h=11 m=24
